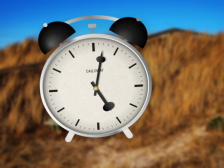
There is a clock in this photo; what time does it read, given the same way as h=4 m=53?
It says h=5 m=2
